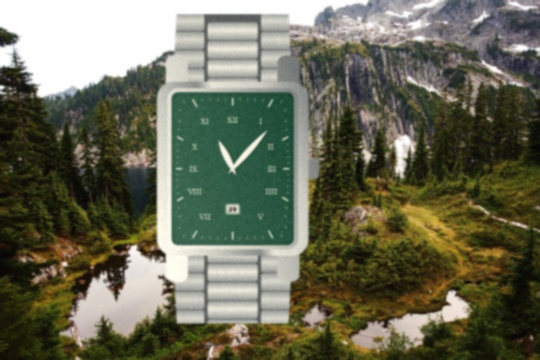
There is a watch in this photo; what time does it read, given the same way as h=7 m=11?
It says h=11 m=7
